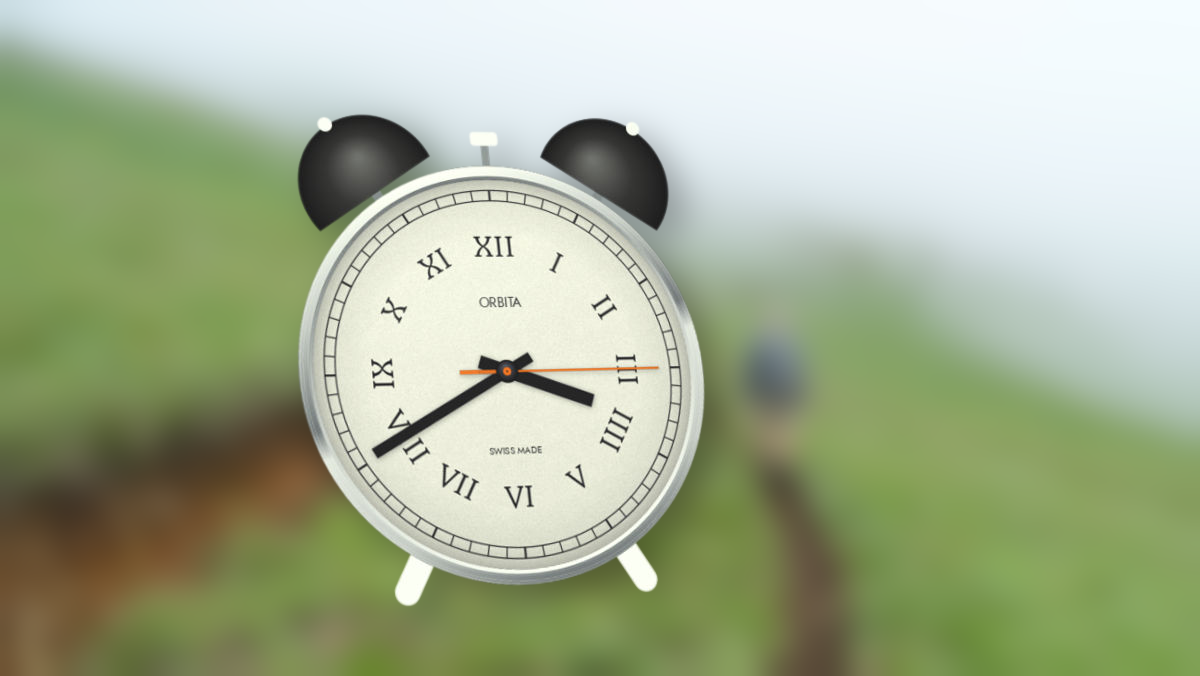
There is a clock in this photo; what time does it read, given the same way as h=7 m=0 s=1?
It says h=3 m=40 s=15
